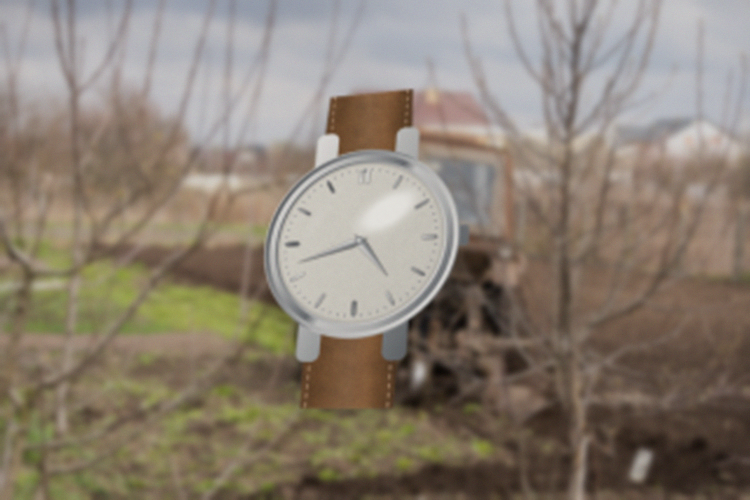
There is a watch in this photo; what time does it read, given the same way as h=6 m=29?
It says h=4 m=42
